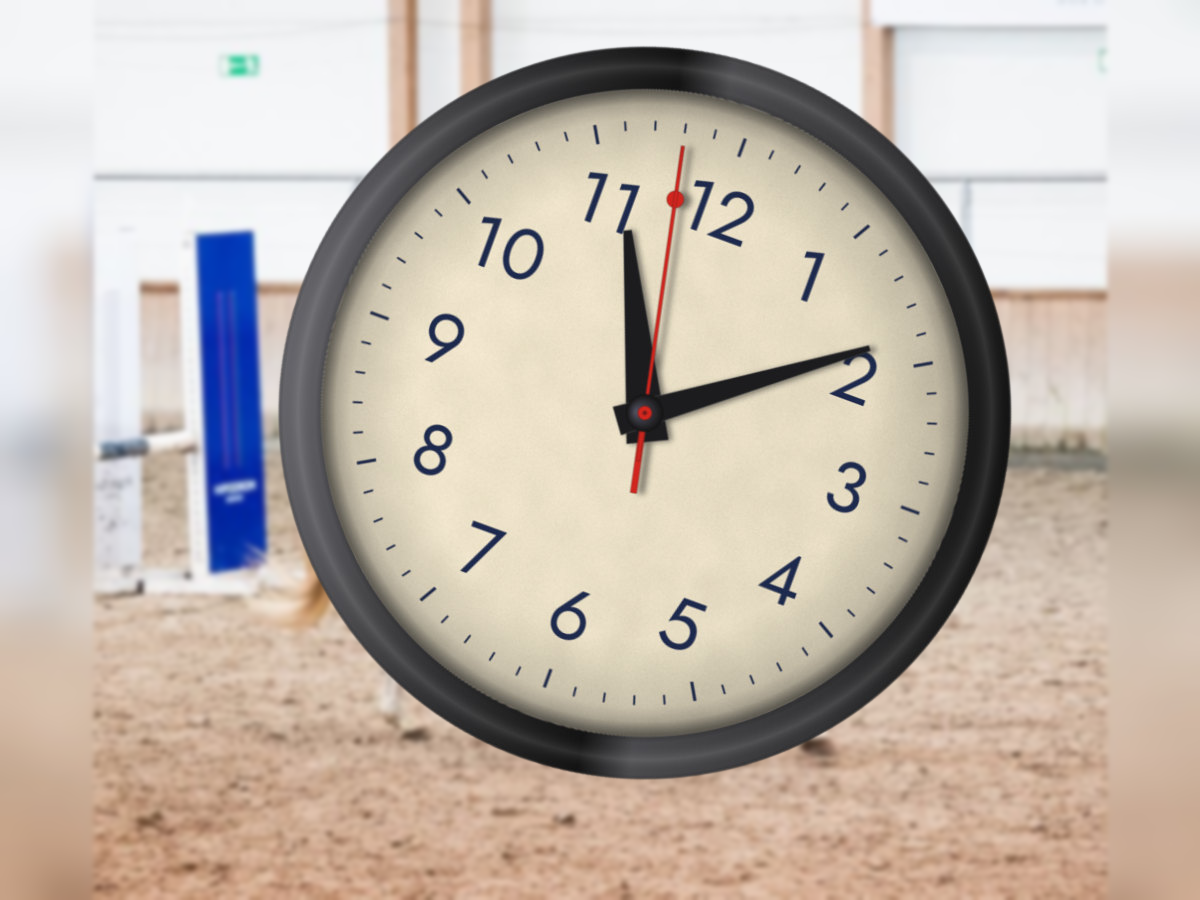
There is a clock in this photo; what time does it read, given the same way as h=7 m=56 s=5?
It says h=11 m=8 s=58
